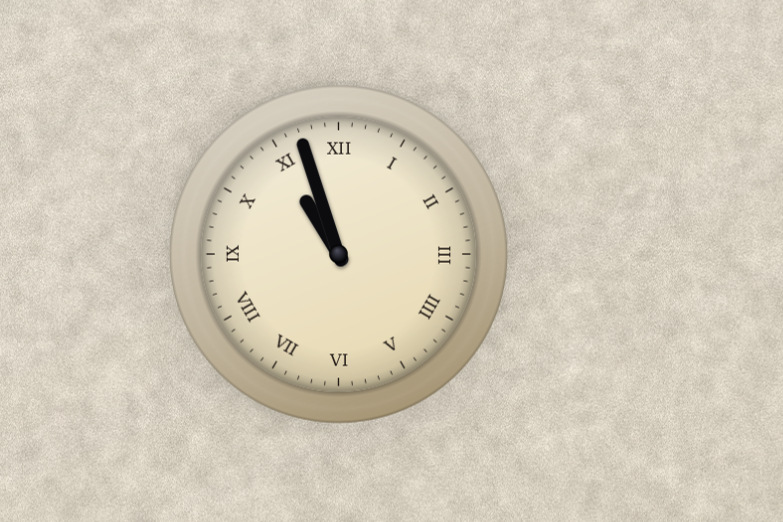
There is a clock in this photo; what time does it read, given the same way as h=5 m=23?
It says h=10 m=57
